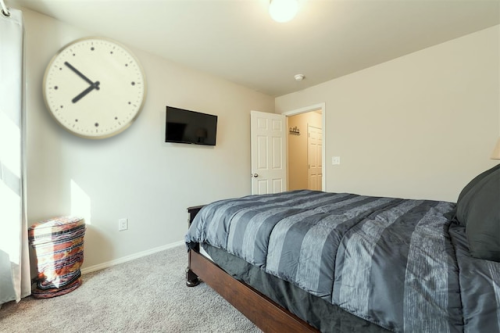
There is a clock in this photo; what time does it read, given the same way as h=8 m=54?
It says h=7 m=52
